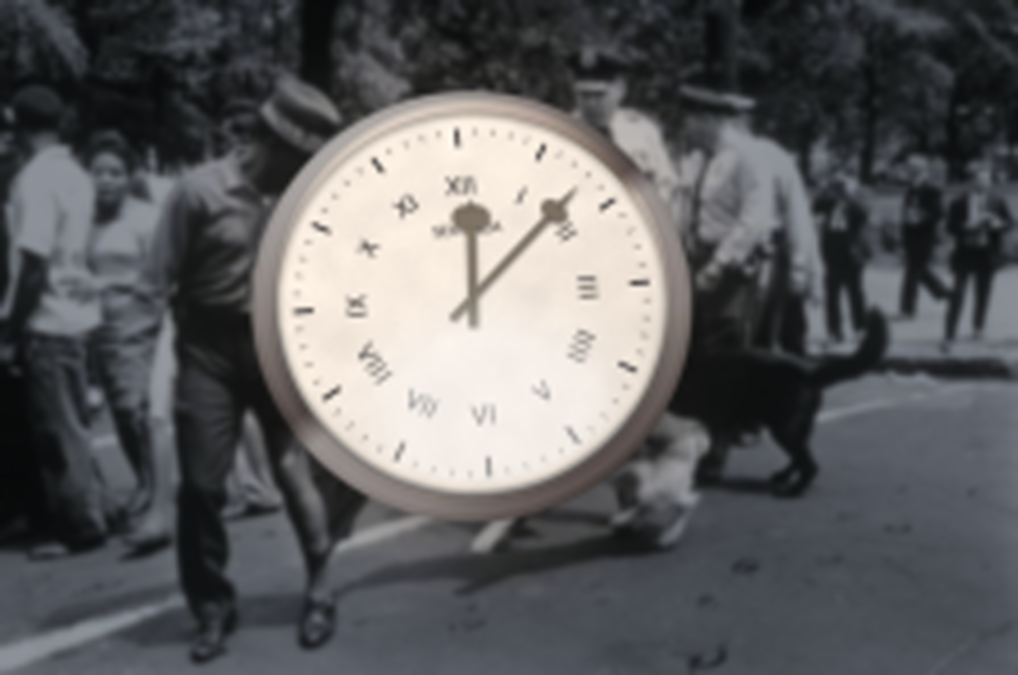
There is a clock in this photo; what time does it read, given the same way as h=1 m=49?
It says h=12 m=8
